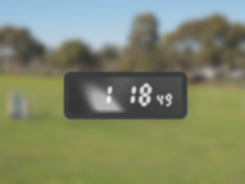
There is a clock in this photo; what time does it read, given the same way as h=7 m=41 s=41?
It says h=1 m=18 s=49
